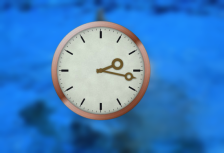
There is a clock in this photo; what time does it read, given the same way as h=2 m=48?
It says h=2 m=17
